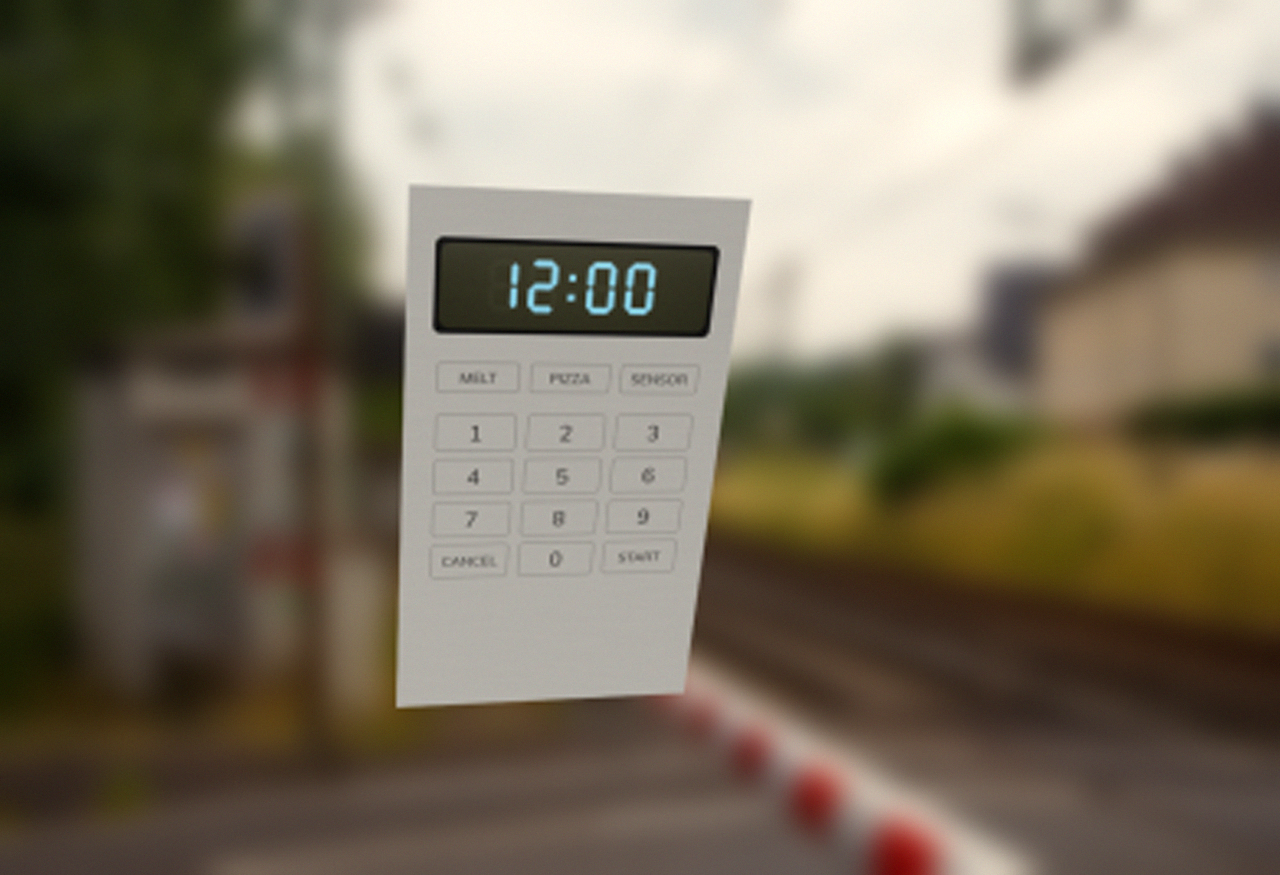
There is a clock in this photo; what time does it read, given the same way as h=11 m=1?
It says h=12 m=0
